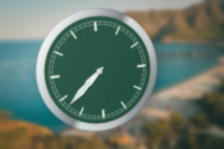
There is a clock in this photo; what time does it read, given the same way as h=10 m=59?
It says h=7 m=38
